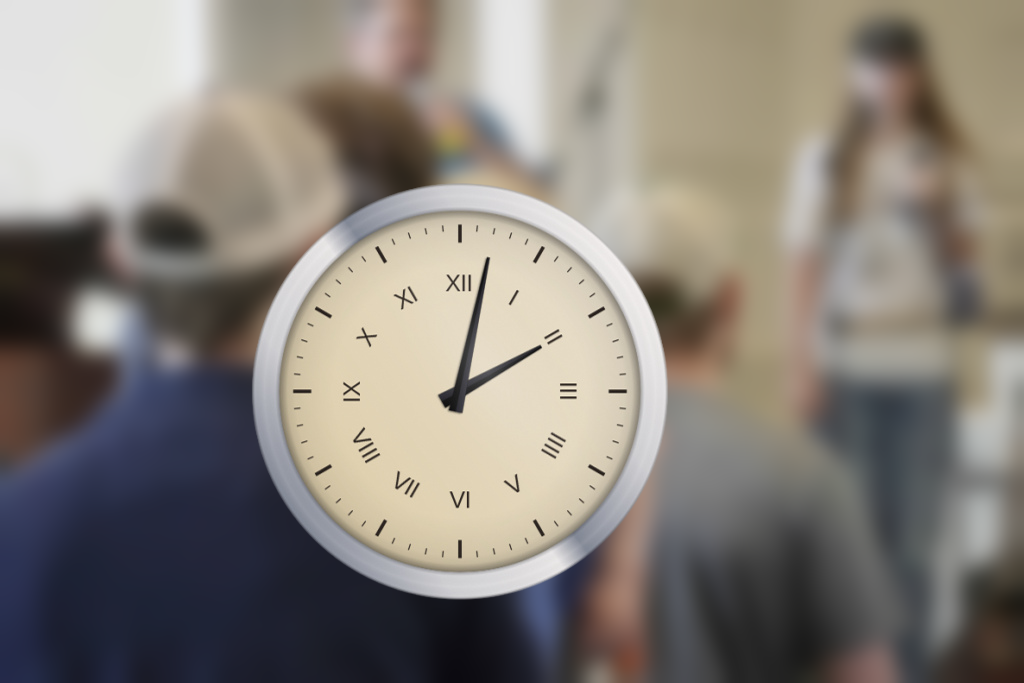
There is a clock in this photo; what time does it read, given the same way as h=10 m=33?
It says h=2 m=2
